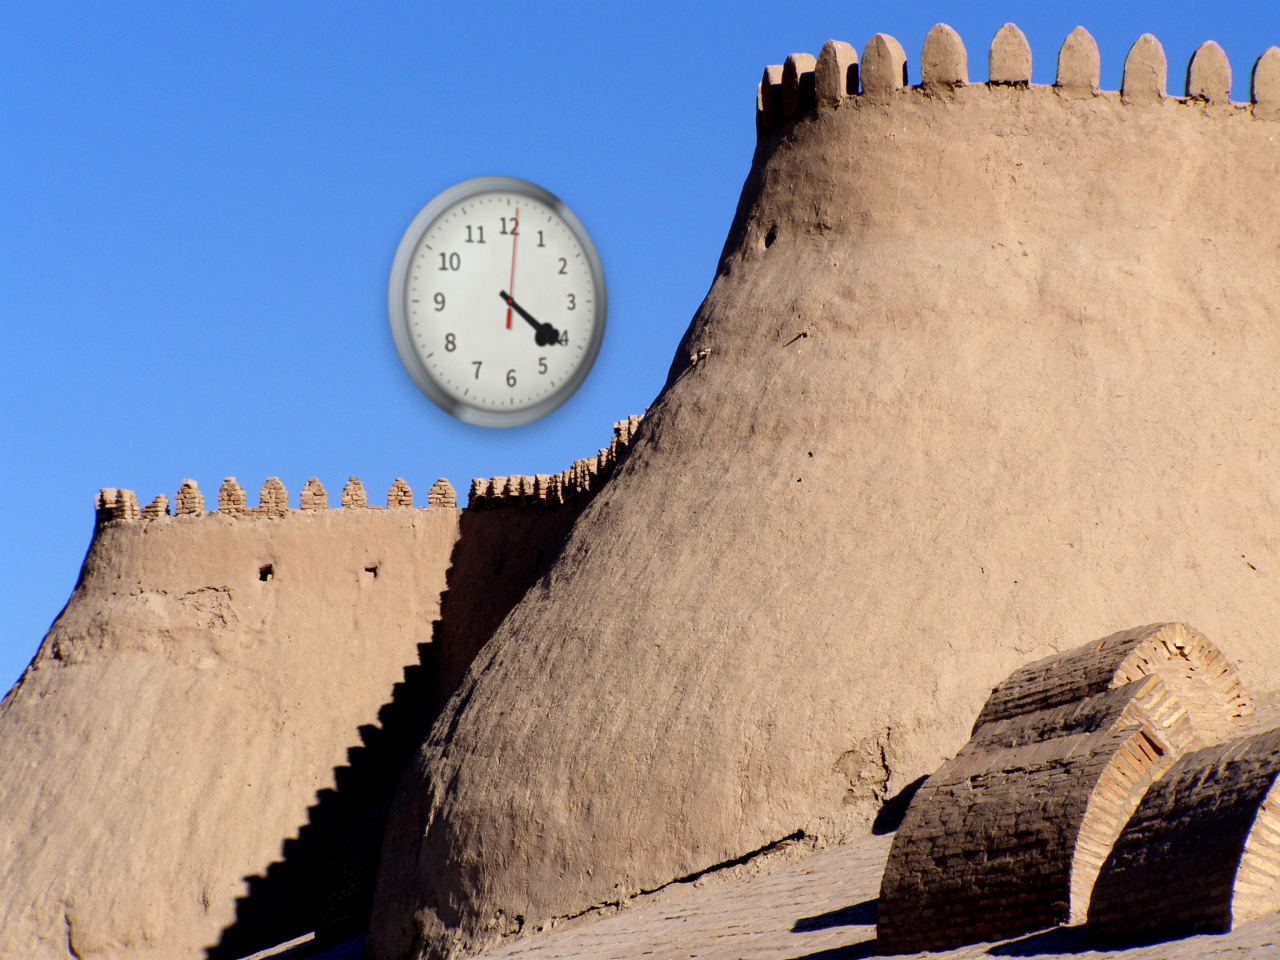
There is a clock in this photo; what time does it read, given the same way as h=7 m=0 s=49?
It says h=4 m=21 s=1
